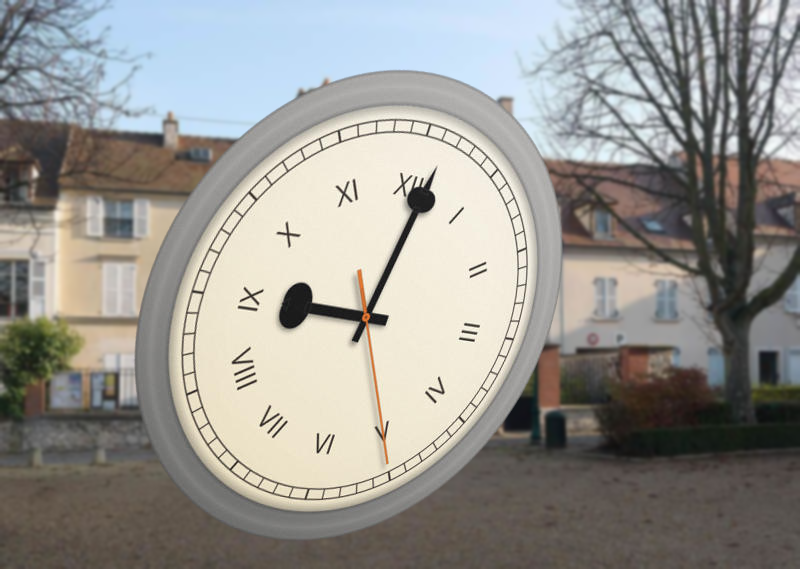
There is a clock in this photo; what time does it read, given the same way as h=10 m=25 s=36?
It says h=9 m=1 s=25
